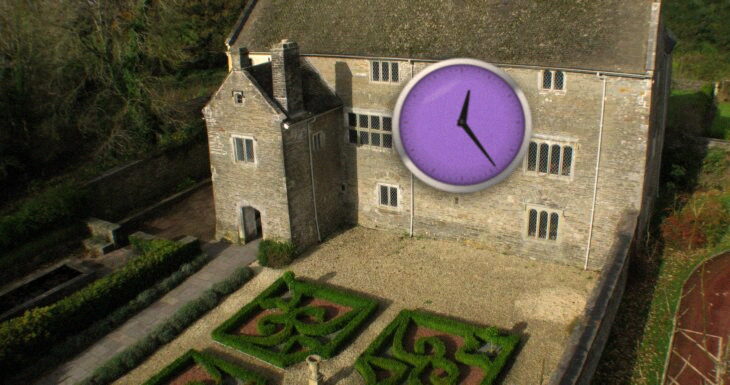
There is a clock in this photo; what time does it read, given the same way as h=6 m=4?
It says h=12 m=24
